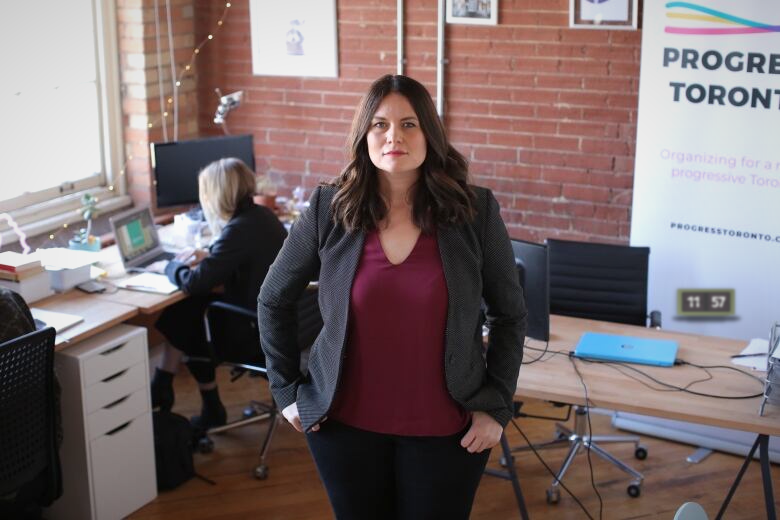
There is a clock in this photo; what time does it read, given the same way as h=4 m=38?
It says h=11 m=57
